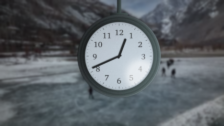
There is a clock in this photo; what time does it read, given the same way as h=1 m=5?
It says h=12 m=41
